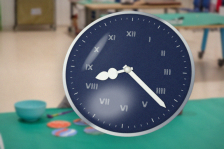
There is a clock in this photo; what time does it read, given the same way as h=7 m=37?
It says h=8 m=22
